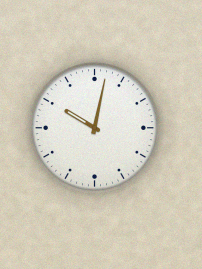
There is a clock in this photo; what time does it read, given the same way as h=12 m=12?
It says h=10 m=2
